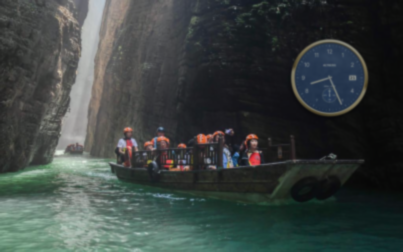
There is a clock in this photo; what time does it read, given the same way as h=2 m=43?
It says h=8 m=26
